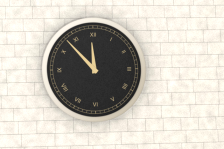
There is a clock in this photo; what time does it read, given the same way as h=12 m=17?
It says h=11 m=53
